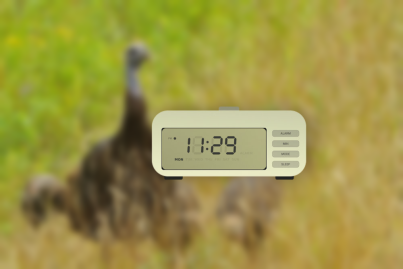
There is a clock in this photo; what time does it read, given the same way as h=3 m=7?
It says h=11 m=29
